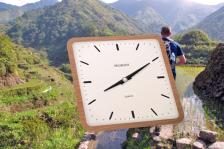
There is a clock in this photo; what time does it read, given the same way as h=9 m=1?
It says h=8 m=10
